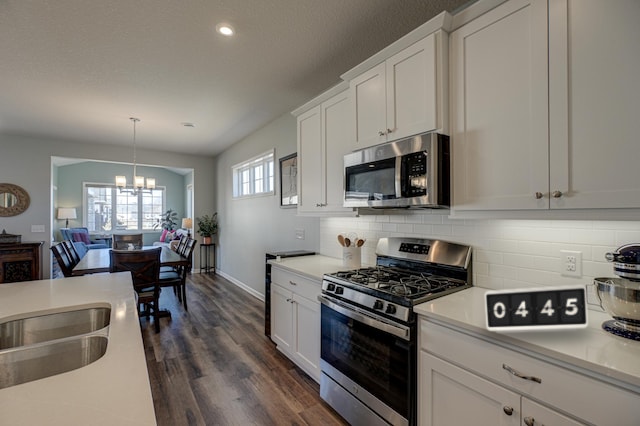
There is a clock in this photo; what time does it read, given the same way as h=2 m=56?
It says h=4 m=45
